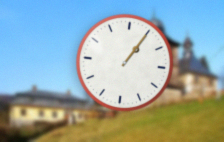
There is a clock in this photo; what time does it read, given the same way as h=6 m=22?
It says h=1 m=5
